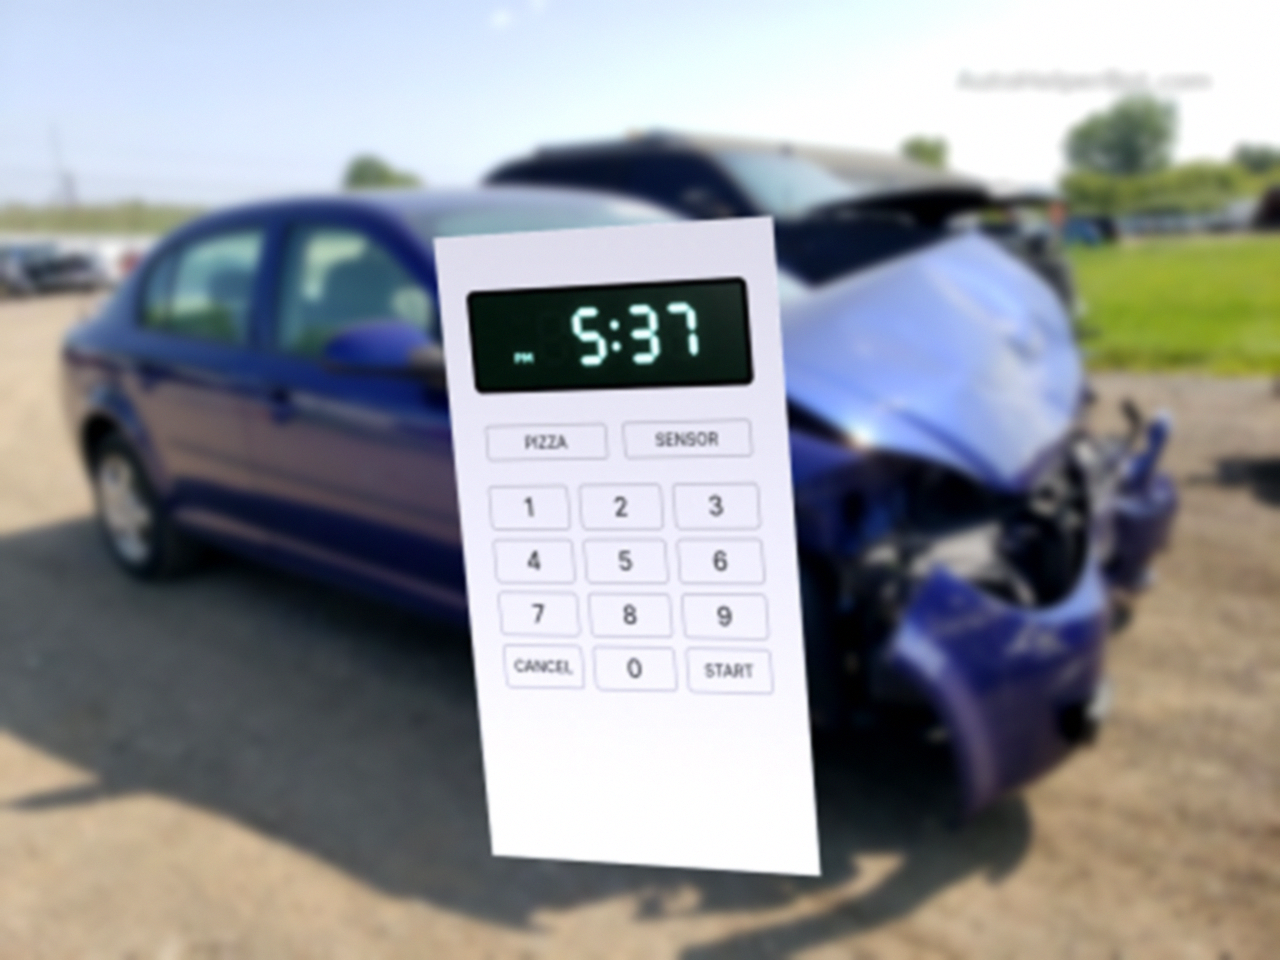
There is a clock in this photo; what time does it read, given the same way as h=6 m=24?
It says h=5 m=37
